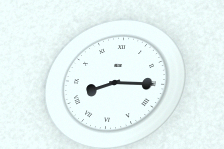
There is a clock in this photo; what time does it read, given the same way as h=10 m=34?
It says h=8 m=15
